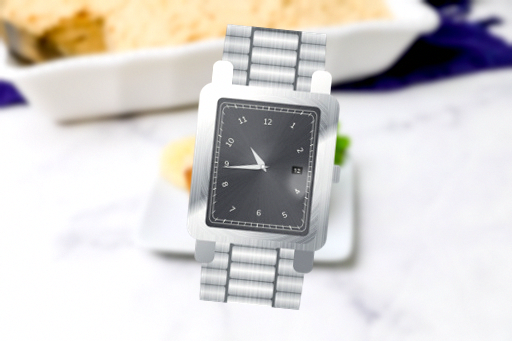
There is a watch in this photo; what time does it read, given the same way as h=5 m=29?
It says h=10 m=44
